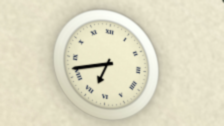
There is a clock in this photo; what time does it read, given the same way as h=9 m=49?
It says h=6 m=42
